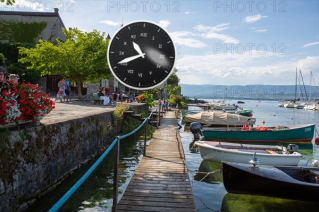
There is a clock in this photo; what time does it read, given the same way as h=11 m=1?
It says h=10 m=41
